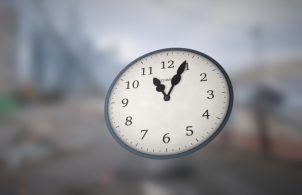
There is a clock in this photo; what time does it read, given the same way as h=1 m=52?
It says h=11 m=4
